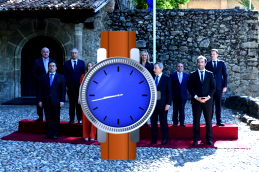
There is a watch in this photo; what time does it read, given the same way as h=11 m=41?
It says h=8 m=43
